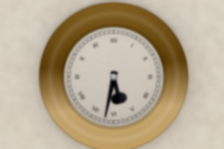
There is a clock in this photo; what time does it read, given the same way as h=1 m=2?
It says h=5 m=32
